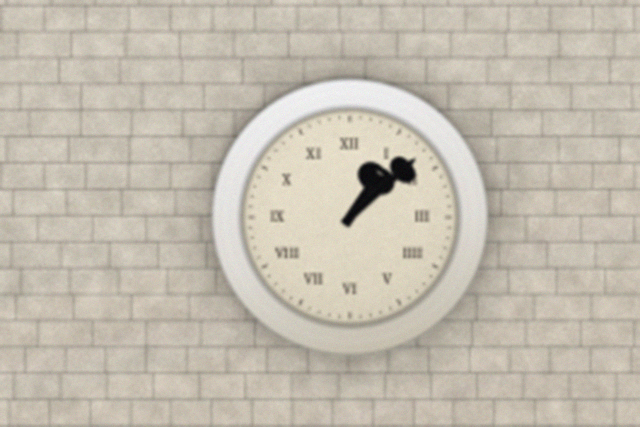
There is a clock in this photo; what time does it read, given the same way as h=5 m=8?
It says h=1 m=8
